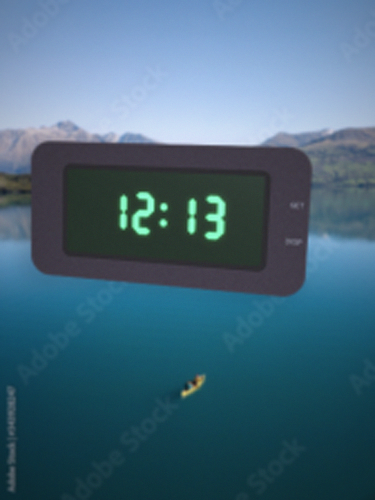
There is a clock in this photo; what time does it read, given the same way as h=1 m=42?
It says h=12 m=13
